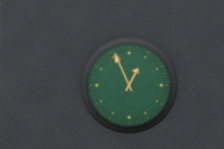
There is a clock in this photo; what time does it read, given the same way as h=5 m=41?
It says h=12 m=56
